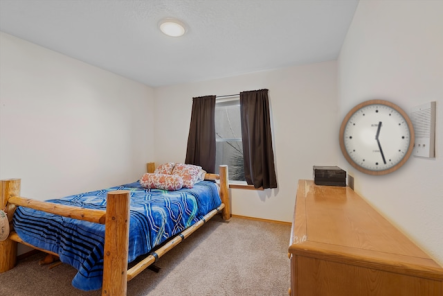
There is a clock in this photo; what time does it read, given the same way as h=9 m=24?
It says h=12 m=27
